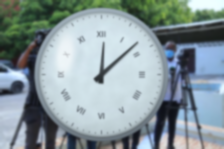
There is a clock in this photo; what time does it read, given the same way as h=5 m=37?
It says h=12 m=8
